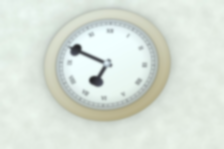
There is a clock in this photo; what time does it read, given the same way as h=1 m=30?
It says h=6 m=49
